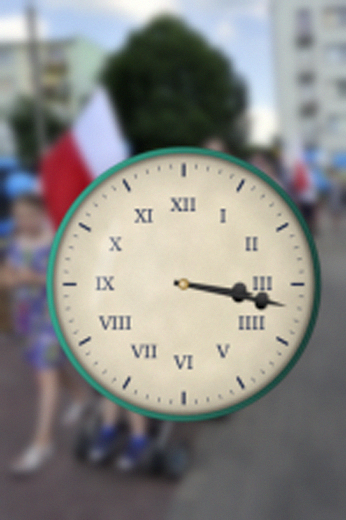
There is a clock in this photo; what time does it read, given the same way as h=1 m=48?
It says h=3 m=17
